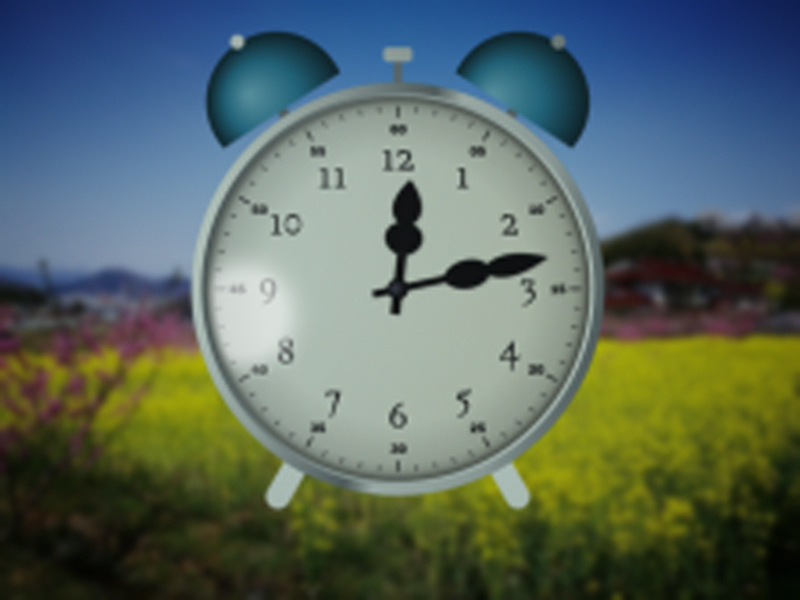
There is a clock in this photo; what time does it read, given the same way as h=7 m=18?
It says h=12 m=13
